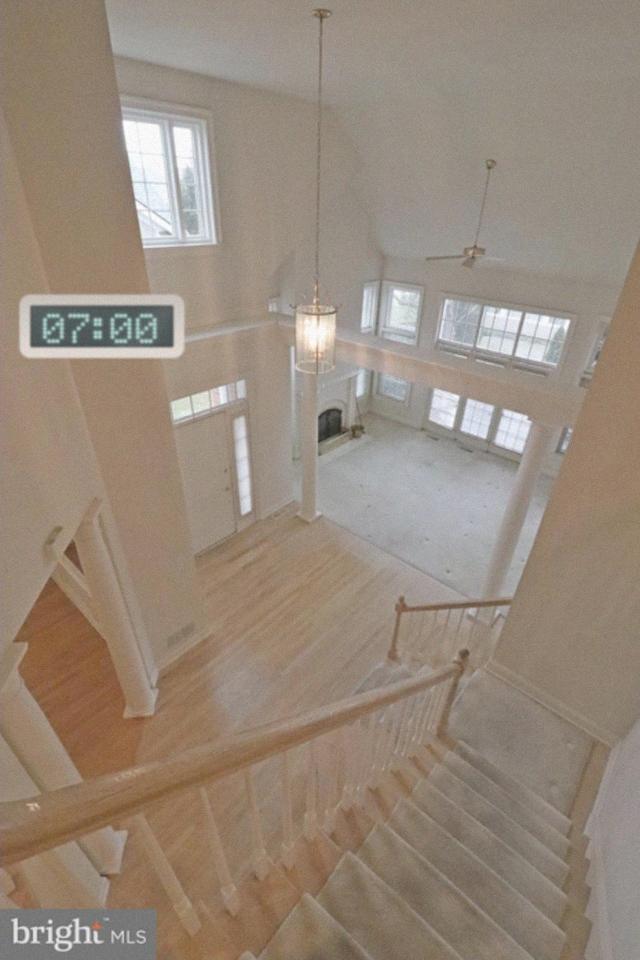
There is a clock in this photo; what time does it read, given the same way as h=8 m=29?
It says h=7 m=0
